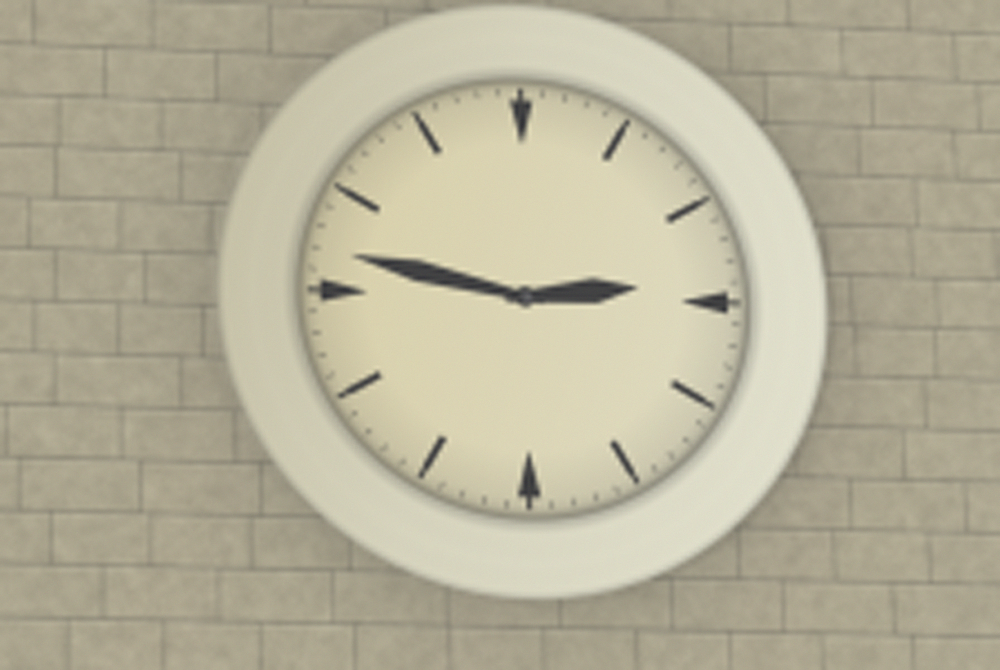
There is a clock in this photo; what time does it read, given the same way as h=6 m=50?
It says h=2 m=47
